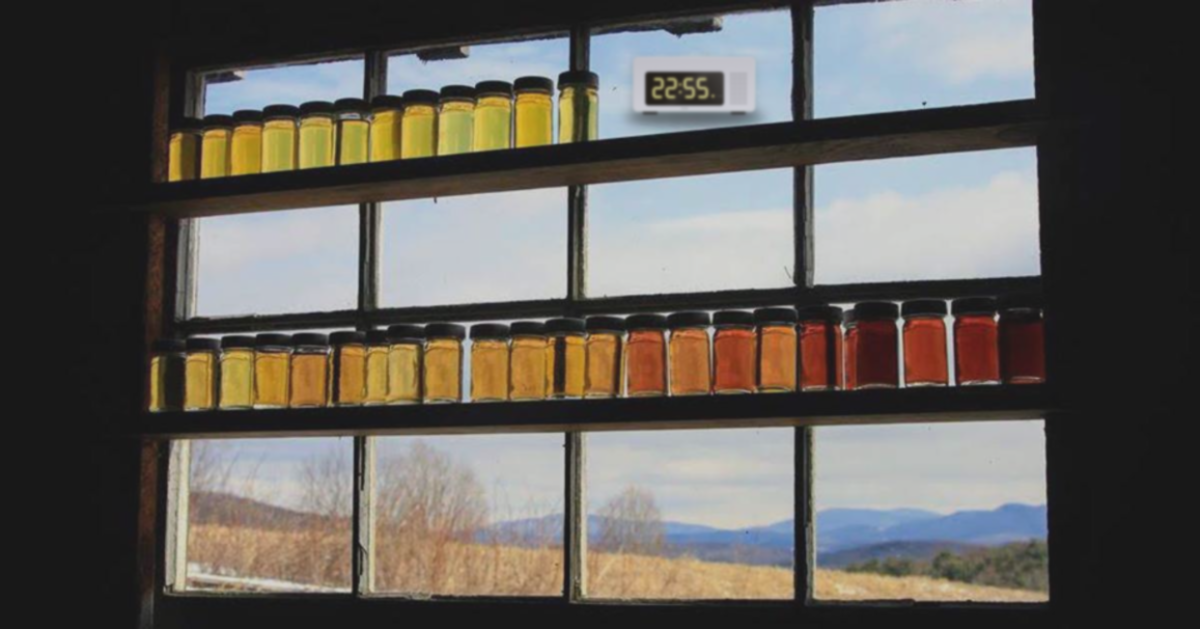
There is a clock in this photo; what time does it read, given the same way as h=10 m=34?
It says h=22 m=55
